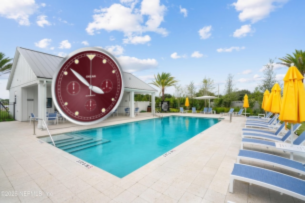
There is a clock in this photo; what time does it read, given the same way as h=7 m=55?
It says h=3 m=52
